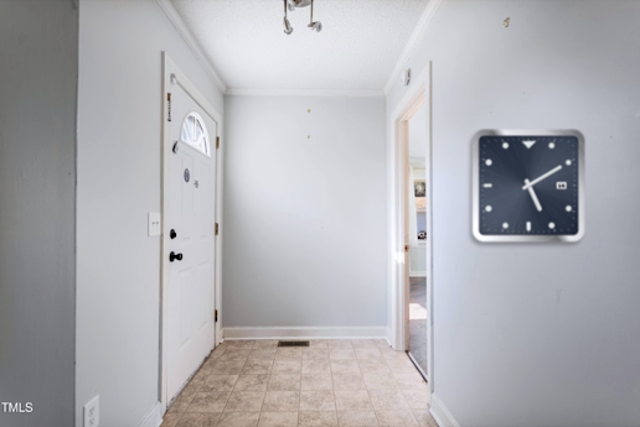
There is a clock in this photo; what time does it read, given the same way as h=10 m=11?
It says h=5 m=10
